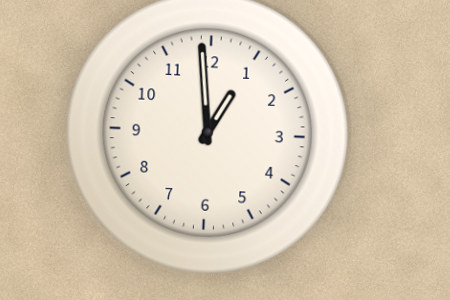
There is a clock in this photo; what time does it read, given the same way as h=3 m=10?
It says h=12 m=59
